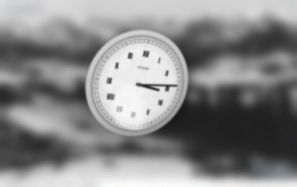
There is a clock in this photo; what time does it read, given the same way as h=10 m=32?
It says h=3 m=14
